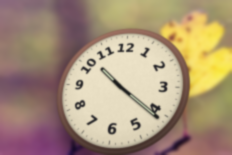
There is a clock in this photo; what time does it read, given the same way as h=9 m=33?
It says h=10 m=21
